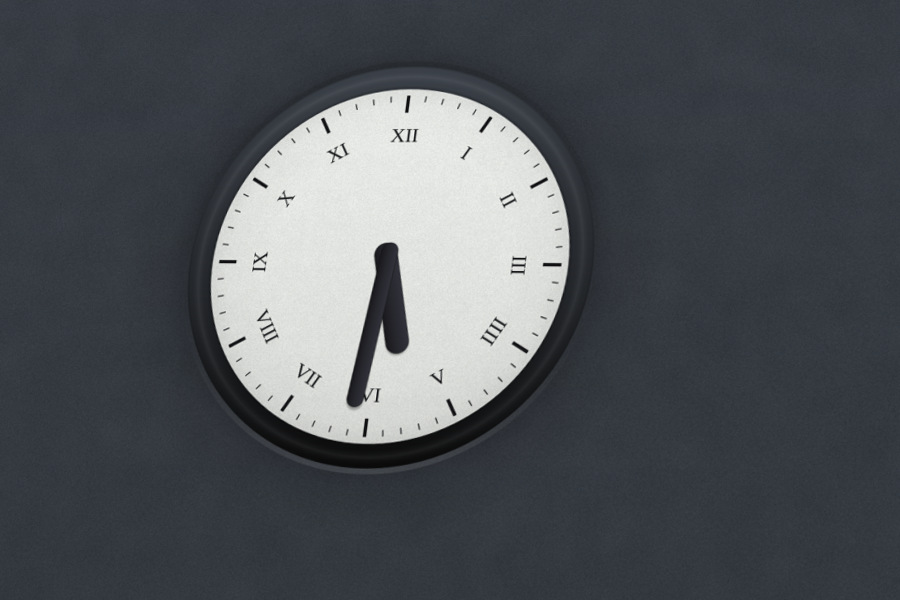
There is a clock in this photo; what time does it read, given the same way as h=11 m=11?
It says h=5 m=31
